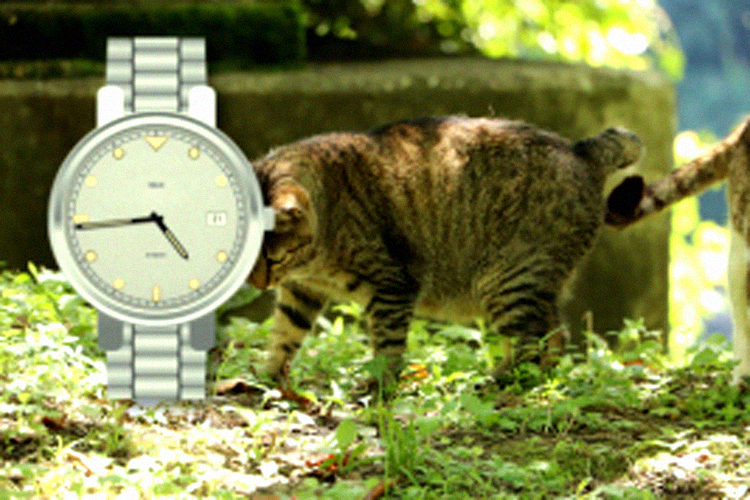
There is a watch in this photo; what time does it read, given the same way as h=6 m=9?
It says h=4 m=44
